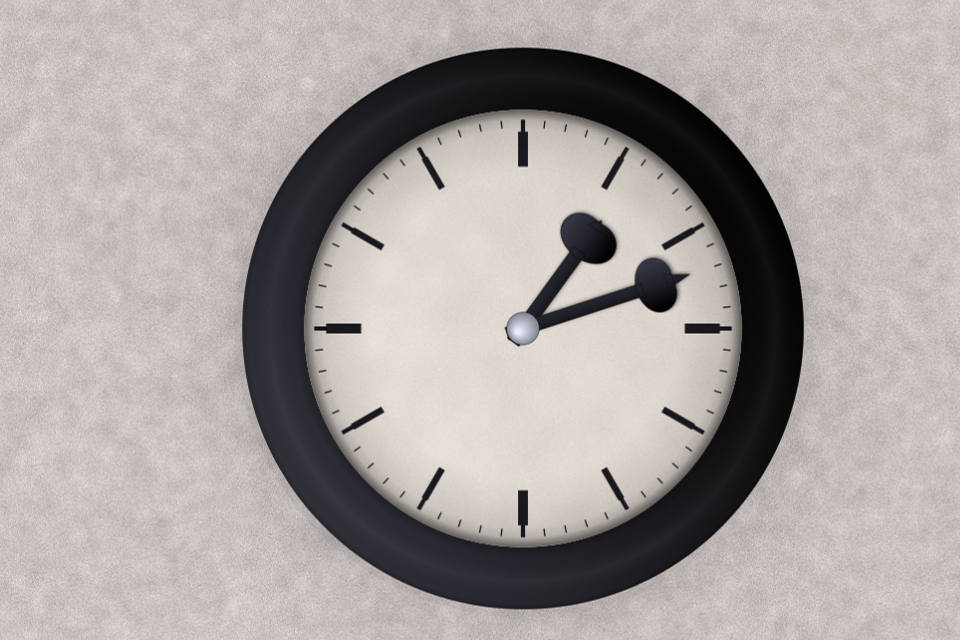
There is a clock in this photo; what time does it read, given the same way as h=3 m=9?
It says h=1 m=12
